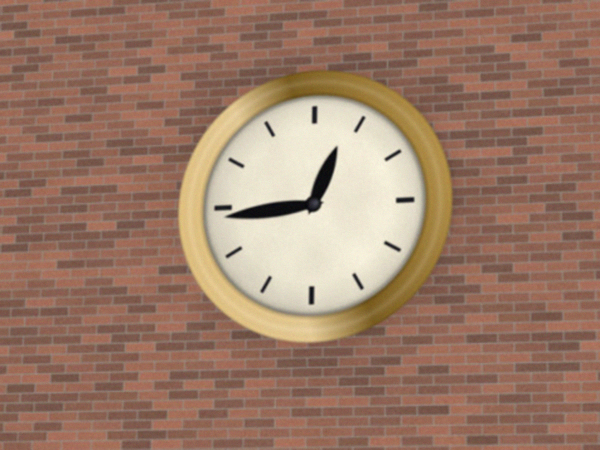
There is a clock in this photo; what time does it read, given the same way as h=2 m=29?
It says h=12 m=44
